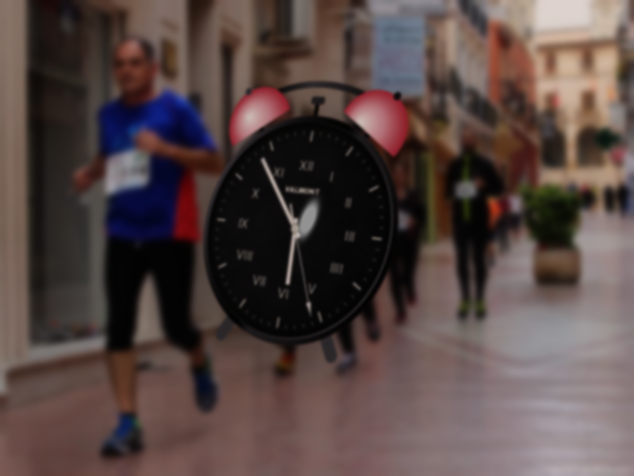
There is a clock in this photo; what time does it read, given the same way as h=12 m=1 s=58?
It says h=5 m=53 s=26
